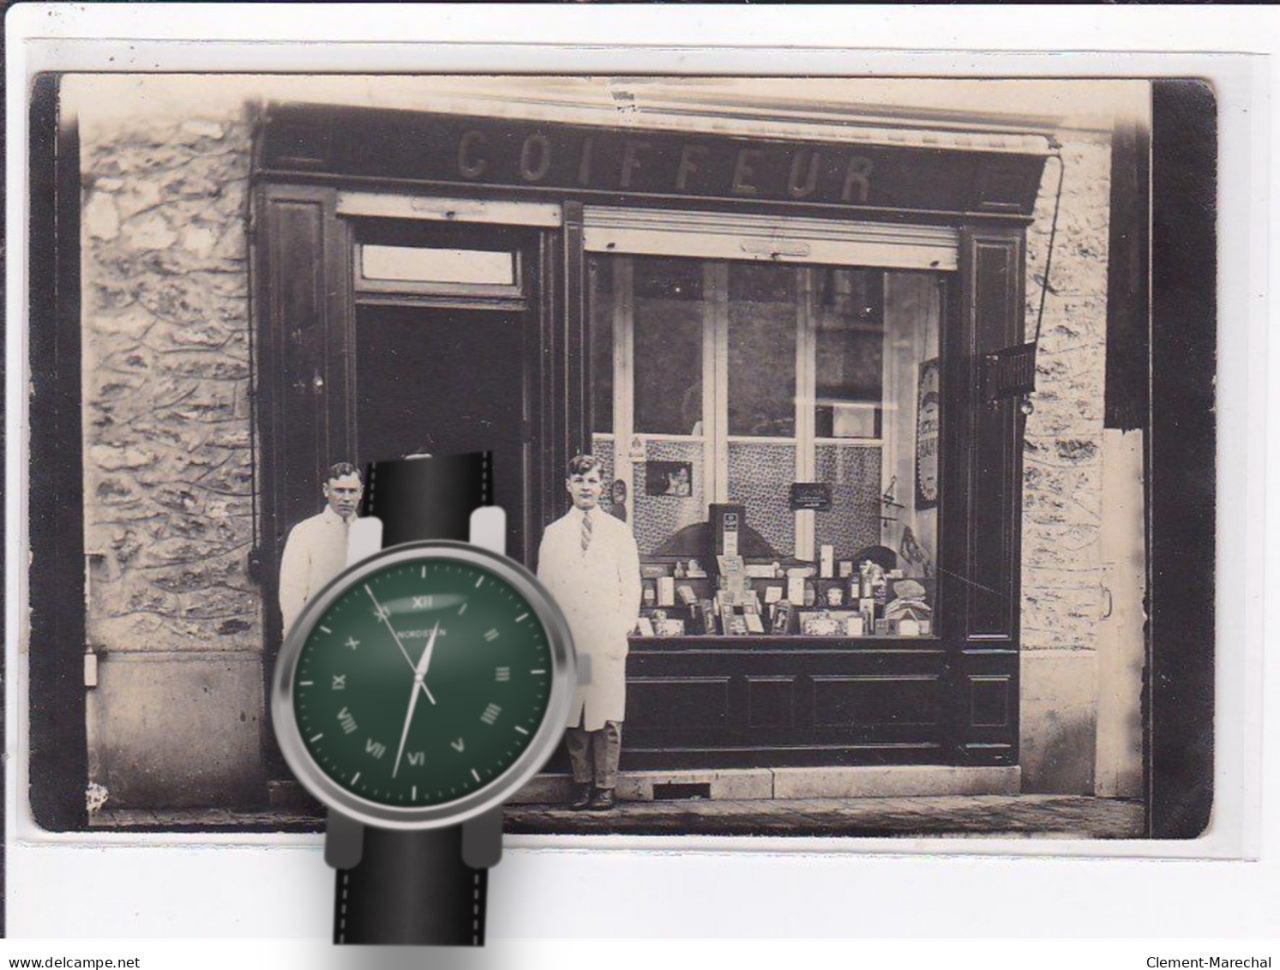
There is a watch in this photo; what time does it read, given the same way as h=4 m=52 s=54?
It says h=12 m=31 s=55
